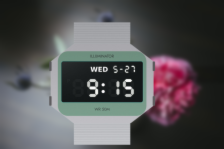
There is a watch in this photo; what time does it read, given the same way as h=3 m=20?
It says h=9 m=15
